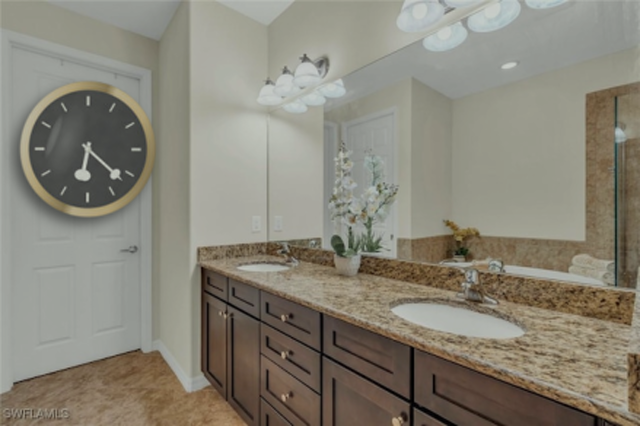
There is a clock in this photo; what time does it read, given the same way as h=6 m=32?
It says h=6 m=22
